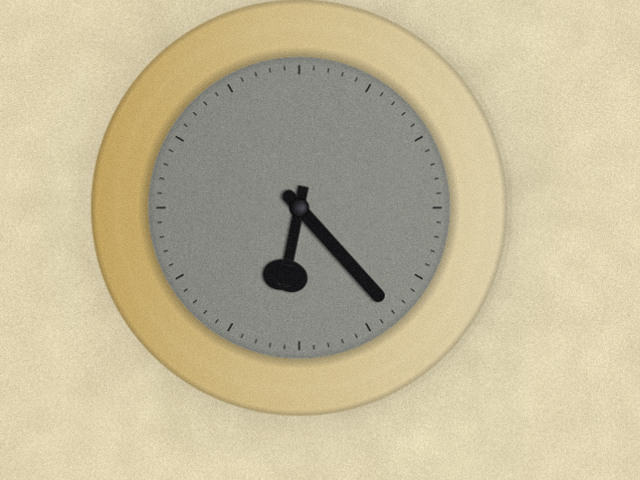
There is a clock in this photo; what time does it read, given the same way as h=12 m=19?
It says h=6 m=23
